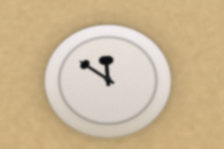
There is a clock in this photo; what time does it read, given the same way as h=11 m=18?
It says h=11 m=51
